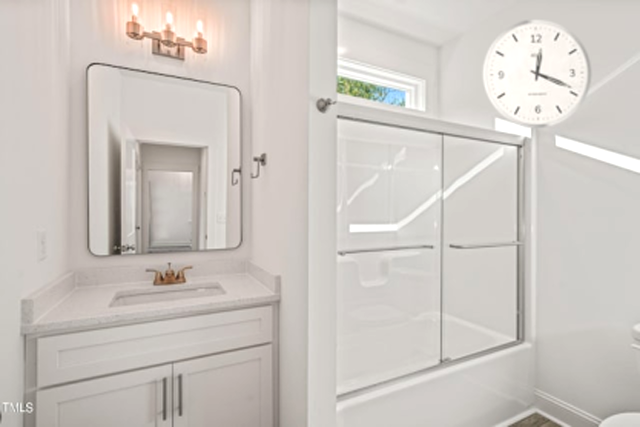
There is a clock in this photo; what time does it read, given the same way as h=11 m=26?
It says h=12 m=19
